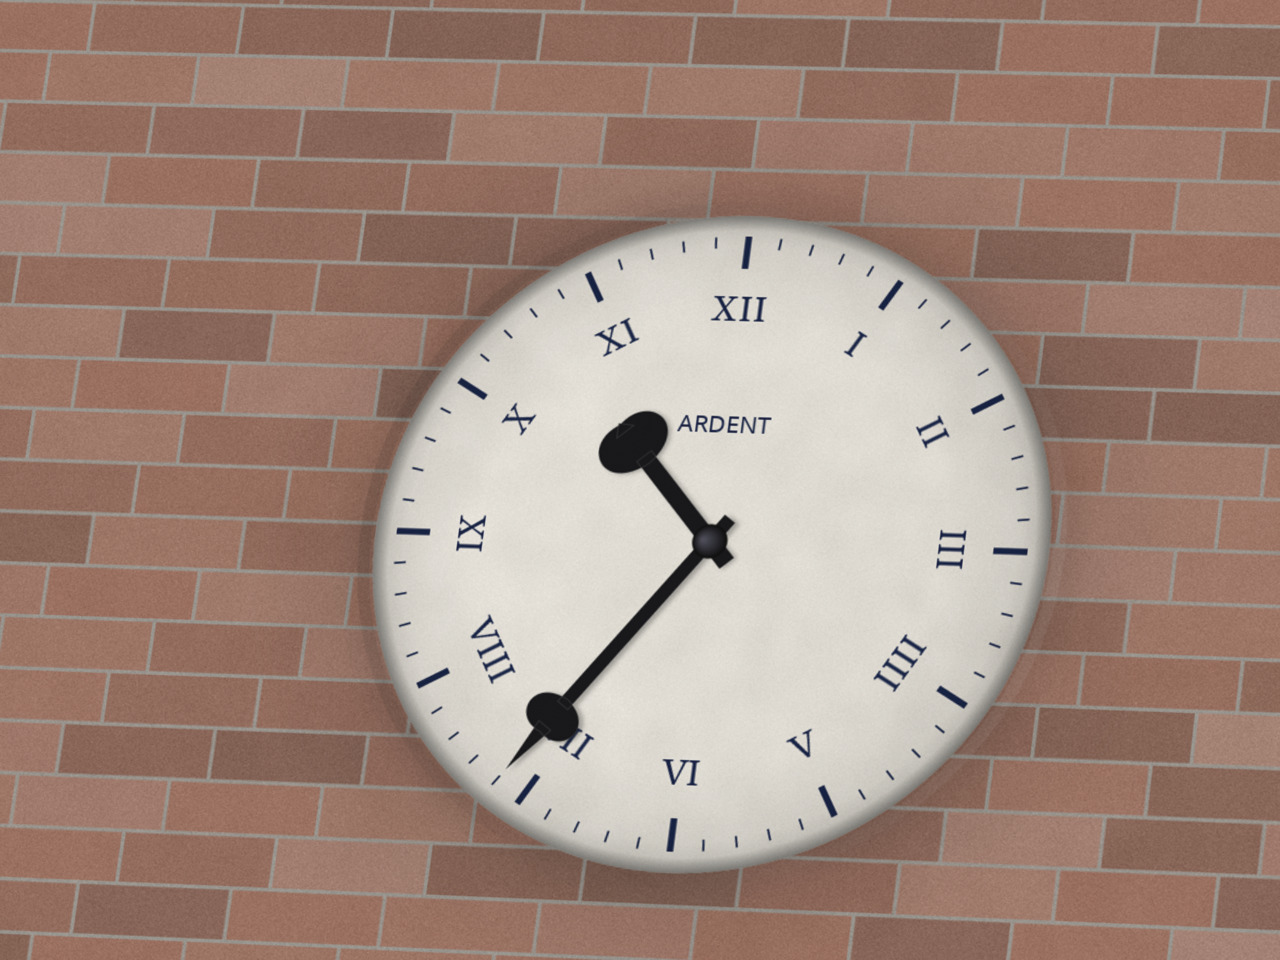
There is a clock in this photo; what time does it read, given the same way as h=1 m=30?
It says h=10 m=36
